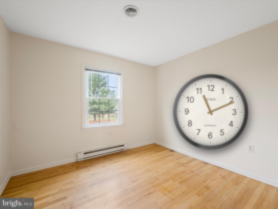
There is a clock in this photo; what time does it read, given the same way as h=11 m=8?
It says h=11 m=11
